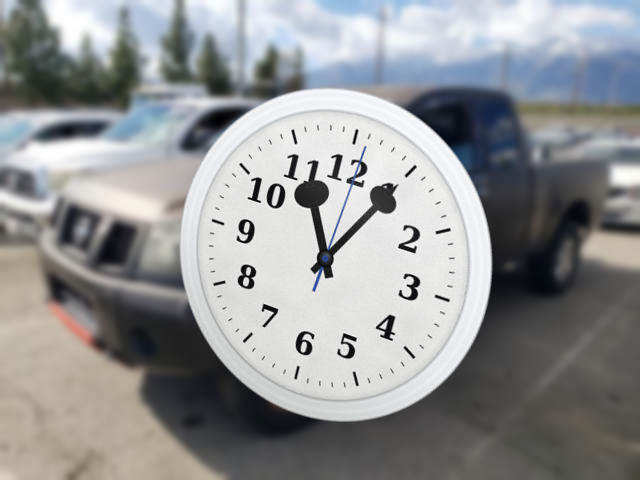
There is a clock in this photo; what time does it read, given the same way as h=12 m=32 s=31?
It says h=11 m=5 s=1
